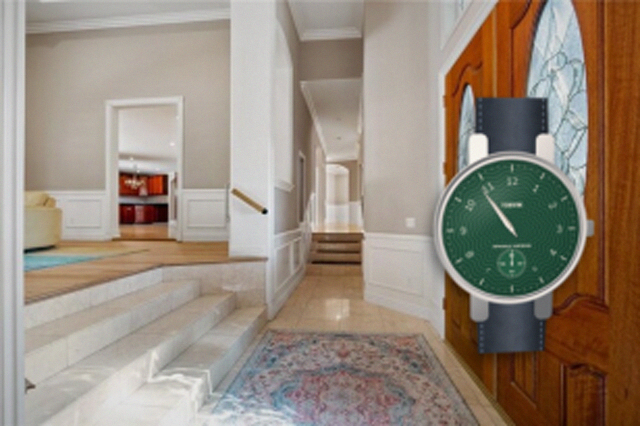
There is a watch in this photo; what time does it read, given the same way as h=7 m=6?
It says h=10 m=54
